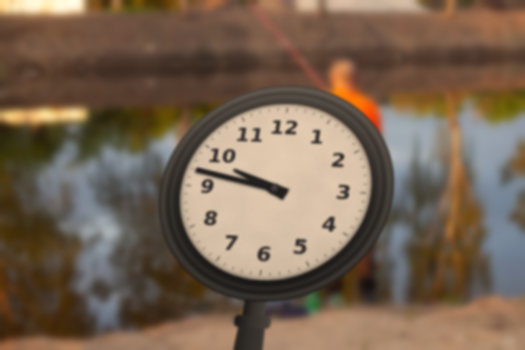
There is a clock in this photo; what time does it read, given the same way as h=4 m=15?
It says h=9 m=47
